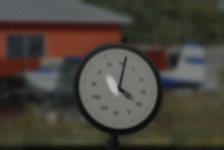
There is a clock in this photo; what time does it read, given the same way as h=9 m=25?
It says h=4 m=1
